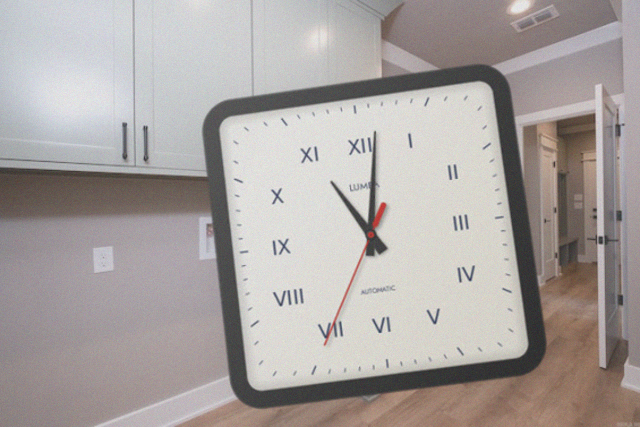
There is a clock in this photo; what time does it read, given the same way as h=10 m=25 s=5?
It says h=11 m=1 s=35
